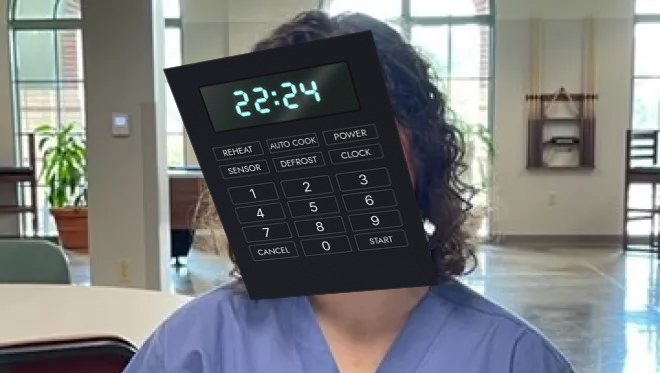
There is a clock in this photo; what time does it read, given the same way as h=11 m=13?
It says h=22 m=24
